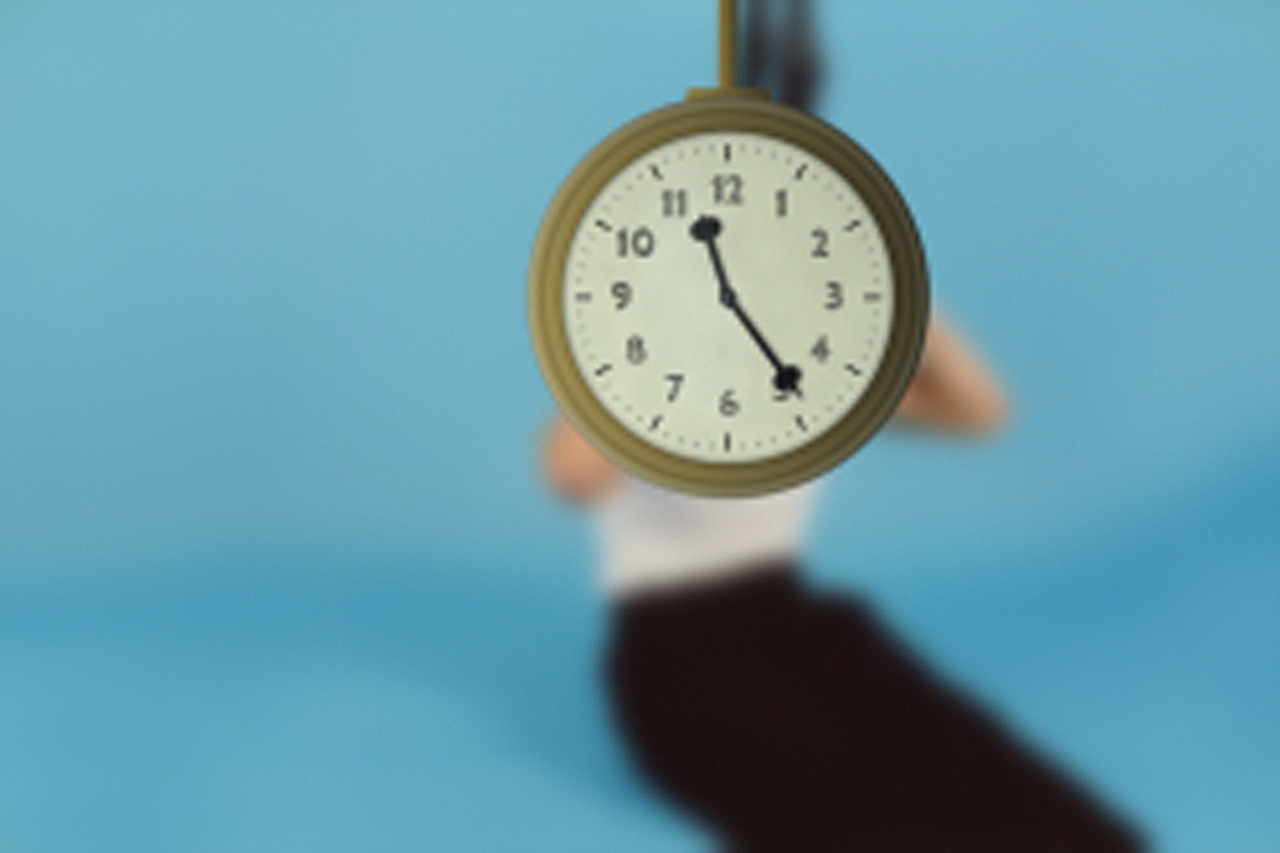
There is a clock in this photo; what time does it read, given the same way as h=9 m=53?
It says h=11 m=24
